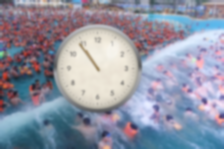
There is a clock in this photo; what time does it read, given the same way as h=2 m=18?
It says h=10 m=54
